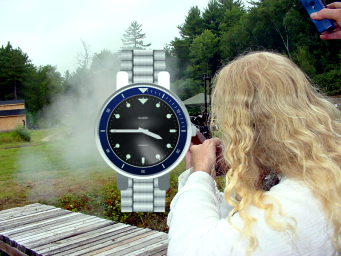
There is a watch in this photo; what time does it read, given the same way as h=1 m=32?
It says h=3 m=45
